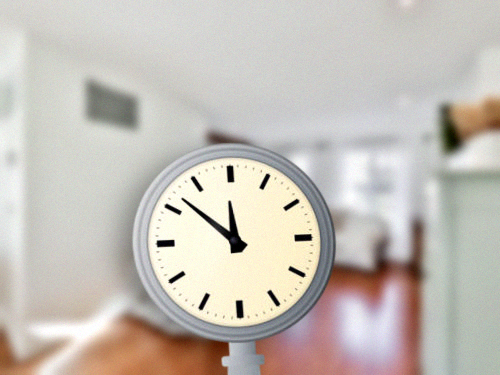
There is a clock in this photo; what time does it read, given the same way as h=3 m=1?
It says h=11 m=52
